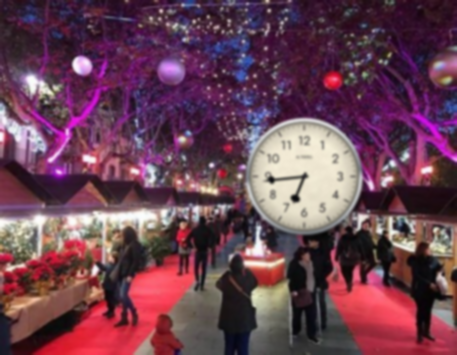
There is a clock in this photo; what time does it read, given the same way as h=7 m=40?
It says h=6 m=44
